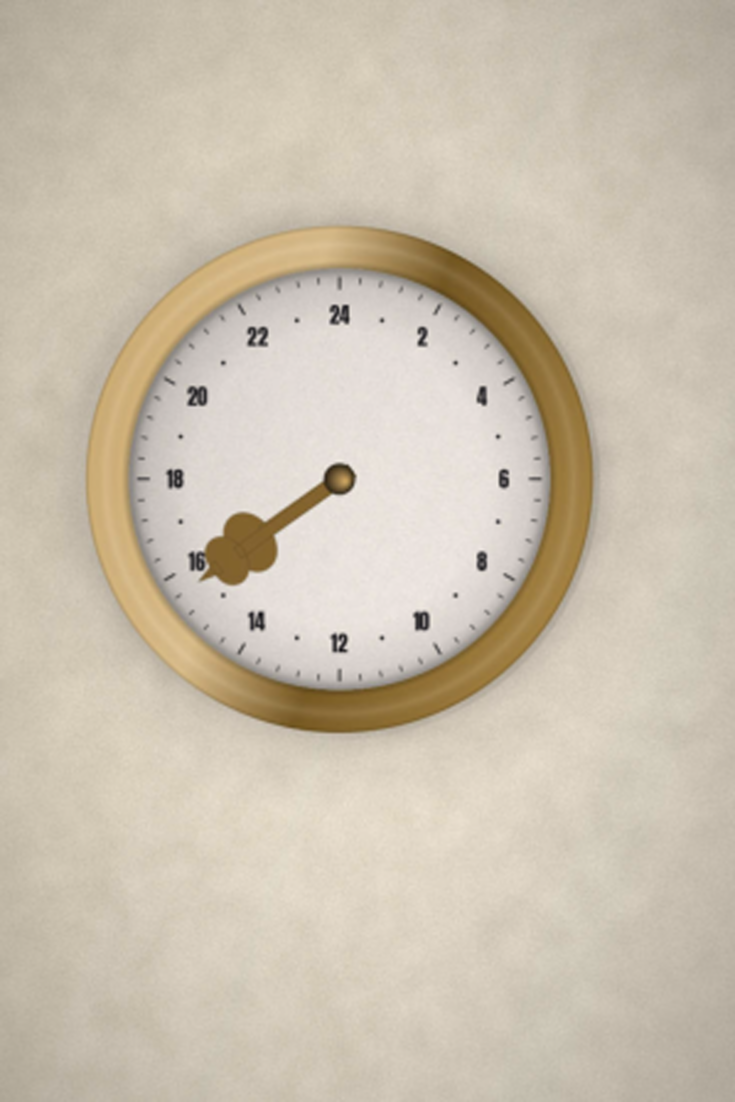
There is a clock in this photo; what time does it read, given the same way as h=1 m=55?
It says h=15 m=39
